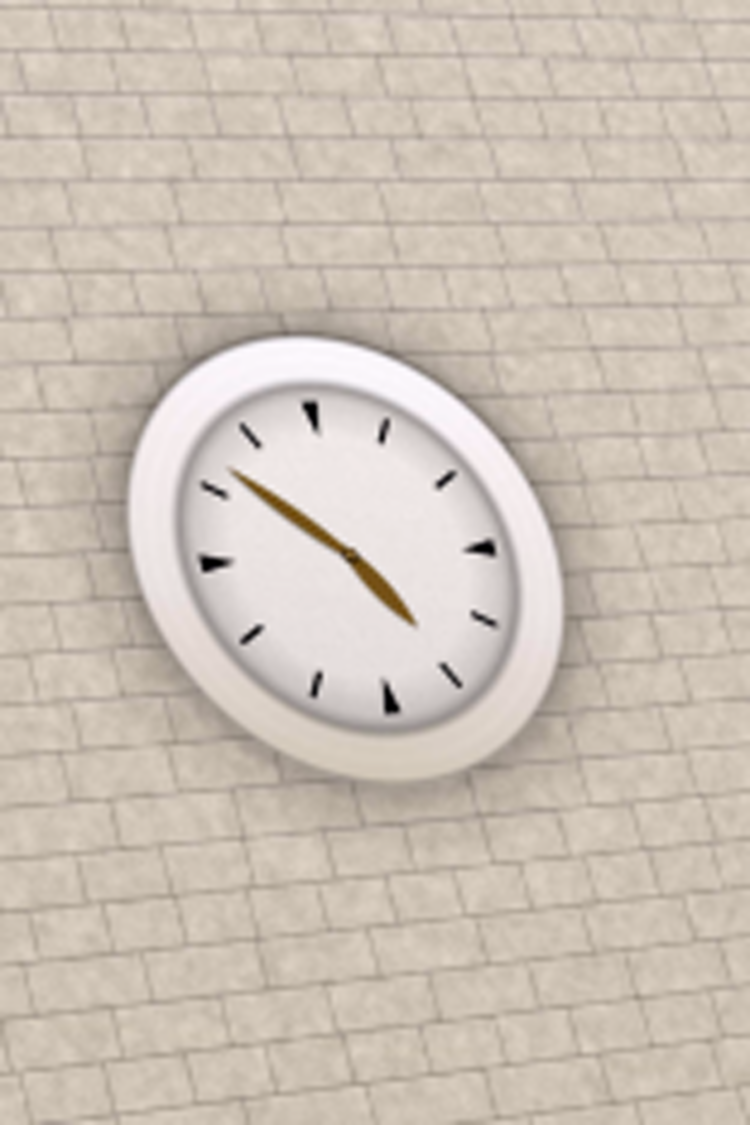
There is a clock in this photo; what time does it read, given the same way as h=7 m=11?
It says h=4 m=52
